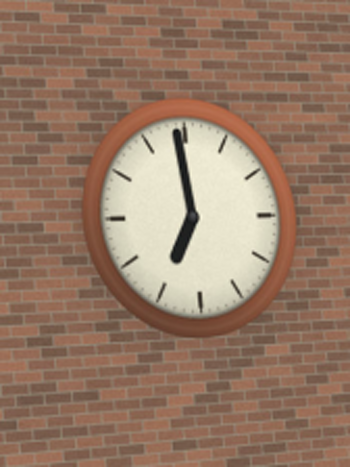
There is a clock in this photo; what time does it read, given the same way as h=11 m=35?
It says h=6 m=59
